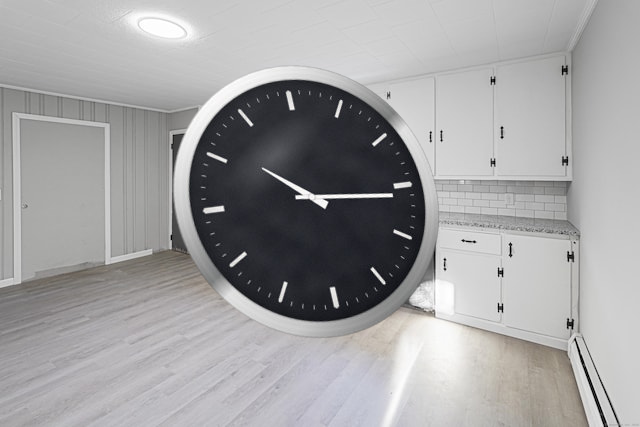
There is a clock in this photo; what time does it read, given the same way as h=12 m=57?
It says h=10 m=16
